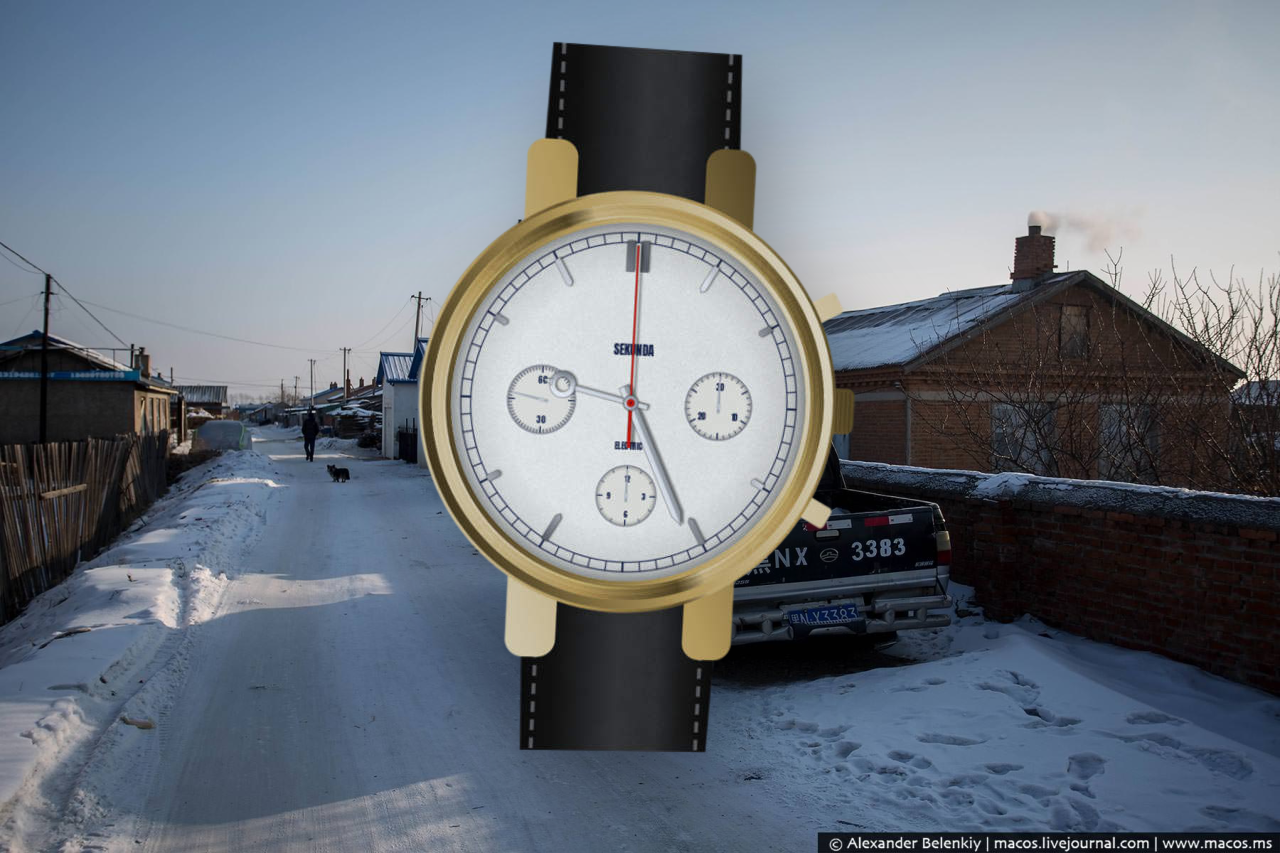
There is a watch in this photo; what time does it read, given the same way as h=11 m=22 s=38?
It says h=9 m=25 s=47
